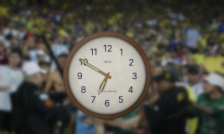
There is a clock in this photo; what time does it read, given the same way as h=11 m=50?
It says h=6 m=50
